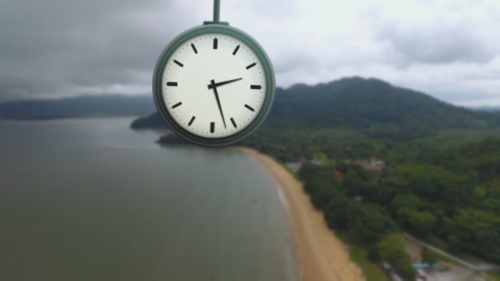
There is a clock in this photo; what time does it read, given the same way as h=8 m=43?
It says h=2 m=27
